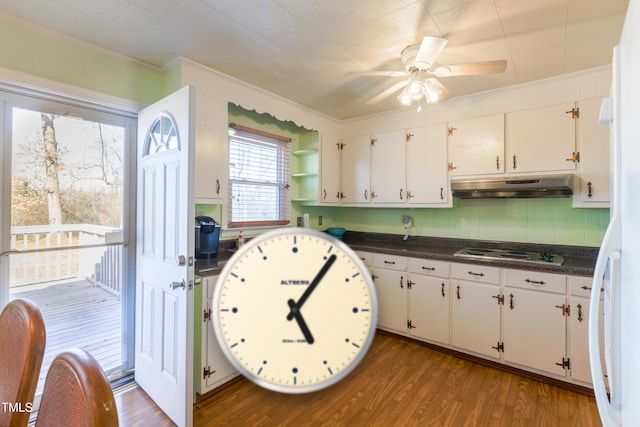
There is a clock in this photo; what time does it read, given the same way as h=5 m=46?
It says h=5 m=6
